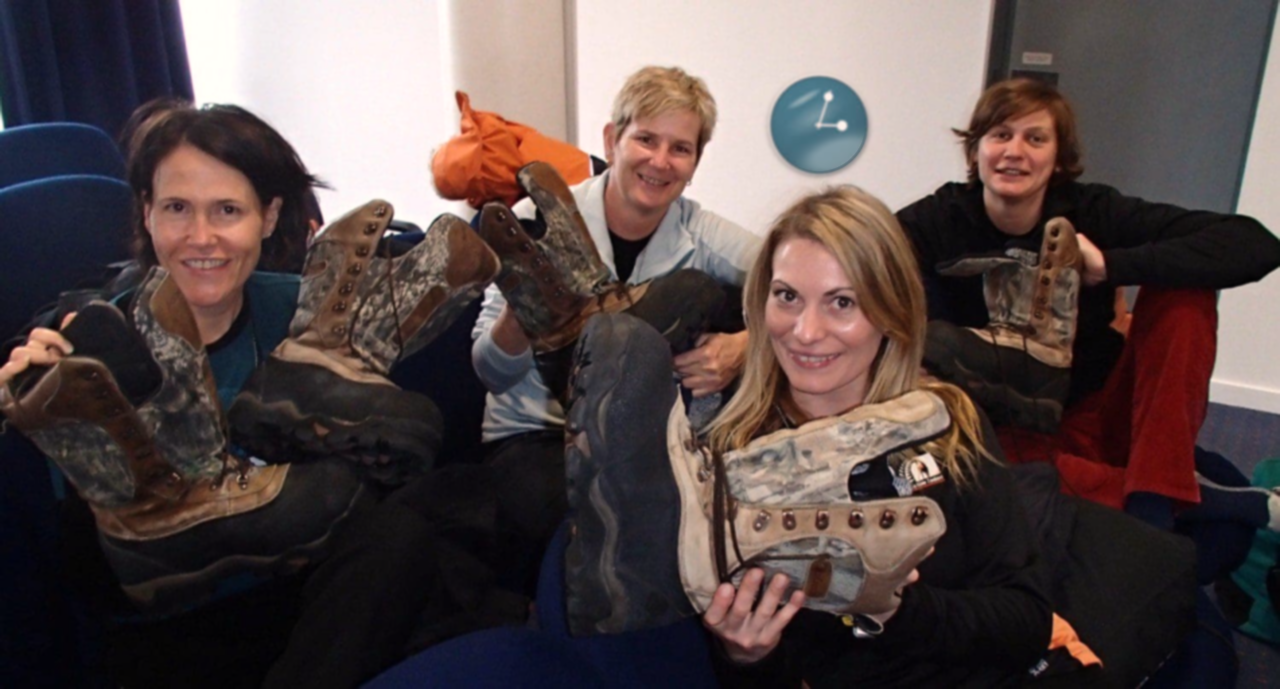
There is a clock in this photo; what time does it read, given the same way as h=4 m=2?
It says h=3 m=3
